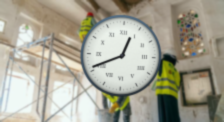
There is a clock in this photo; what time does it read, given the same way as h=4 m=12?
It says h=12 m=41
